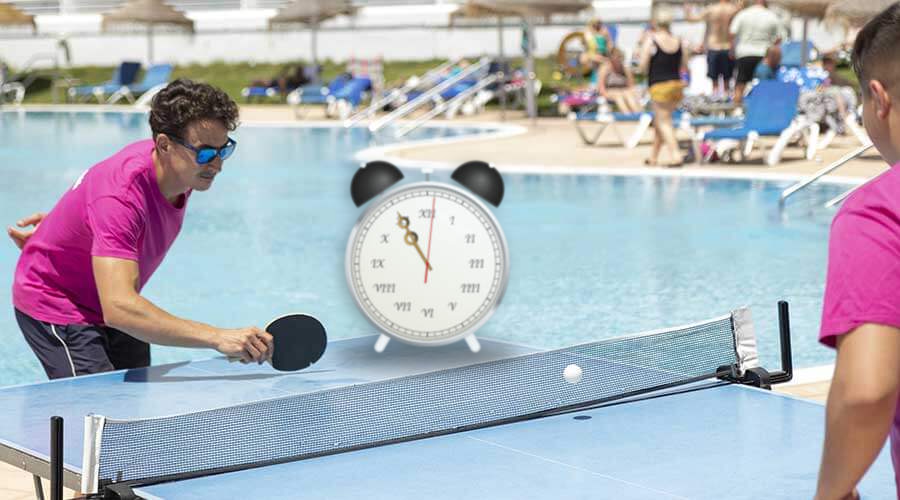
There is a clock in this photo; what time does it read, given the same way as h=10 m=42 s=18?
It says h=10 m=55 s=1
